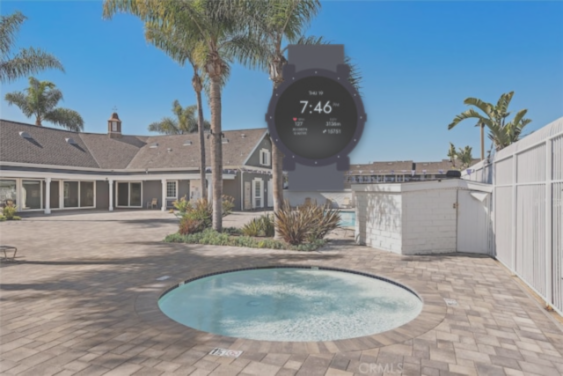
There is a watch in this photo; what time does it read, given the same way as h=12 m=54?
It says h=7 m=46
